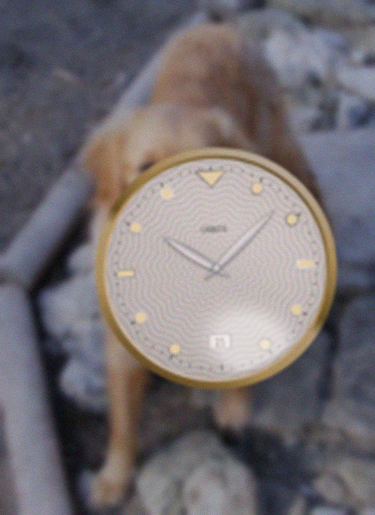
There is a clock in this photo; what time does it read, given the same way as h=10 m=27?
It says h=10 m=8
